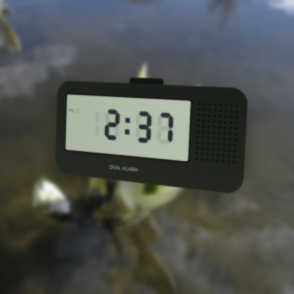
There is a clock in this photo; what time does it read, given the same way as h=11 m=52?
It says h=2 m=37
